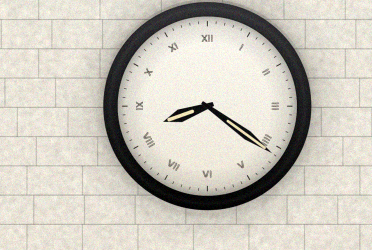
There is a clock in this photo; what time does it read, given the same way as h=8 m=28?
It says h=8 m=21
